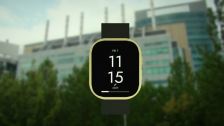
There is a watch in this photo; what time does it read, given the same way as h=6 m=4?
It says h=11 m=15
